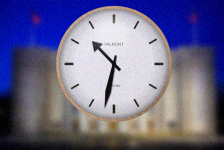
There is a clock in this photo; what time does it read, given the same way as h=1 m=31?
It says h=10 m=32
